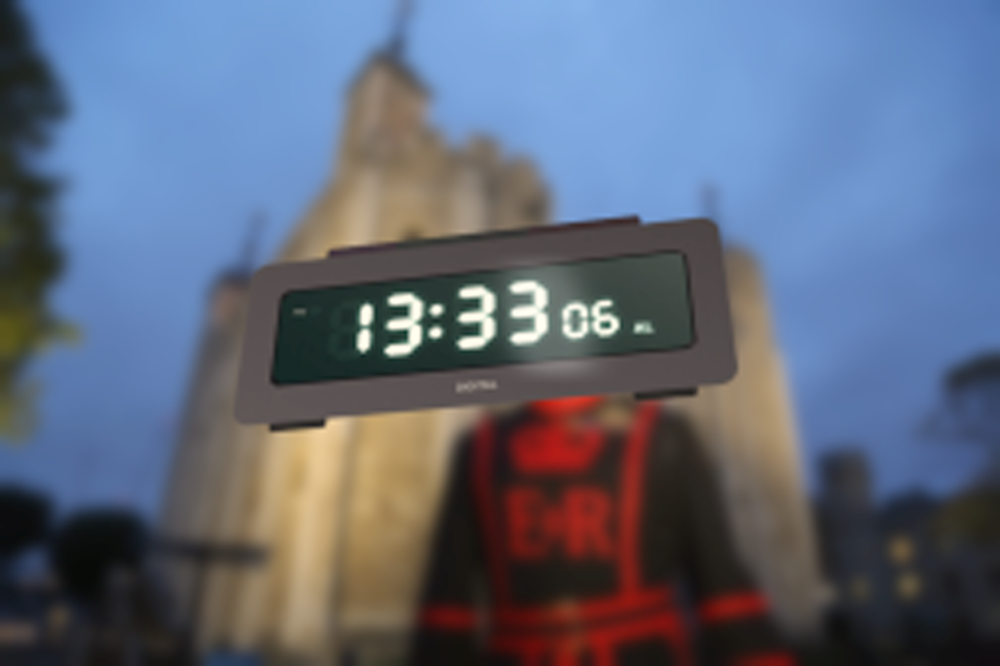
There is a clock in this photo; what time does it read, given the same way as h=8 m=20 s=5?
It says h=13 m=33 s=6
